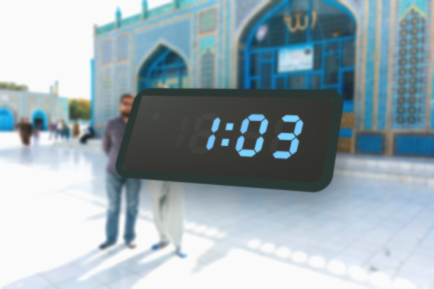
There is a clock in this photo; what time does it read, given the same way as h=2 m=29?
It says h=1 m=3
